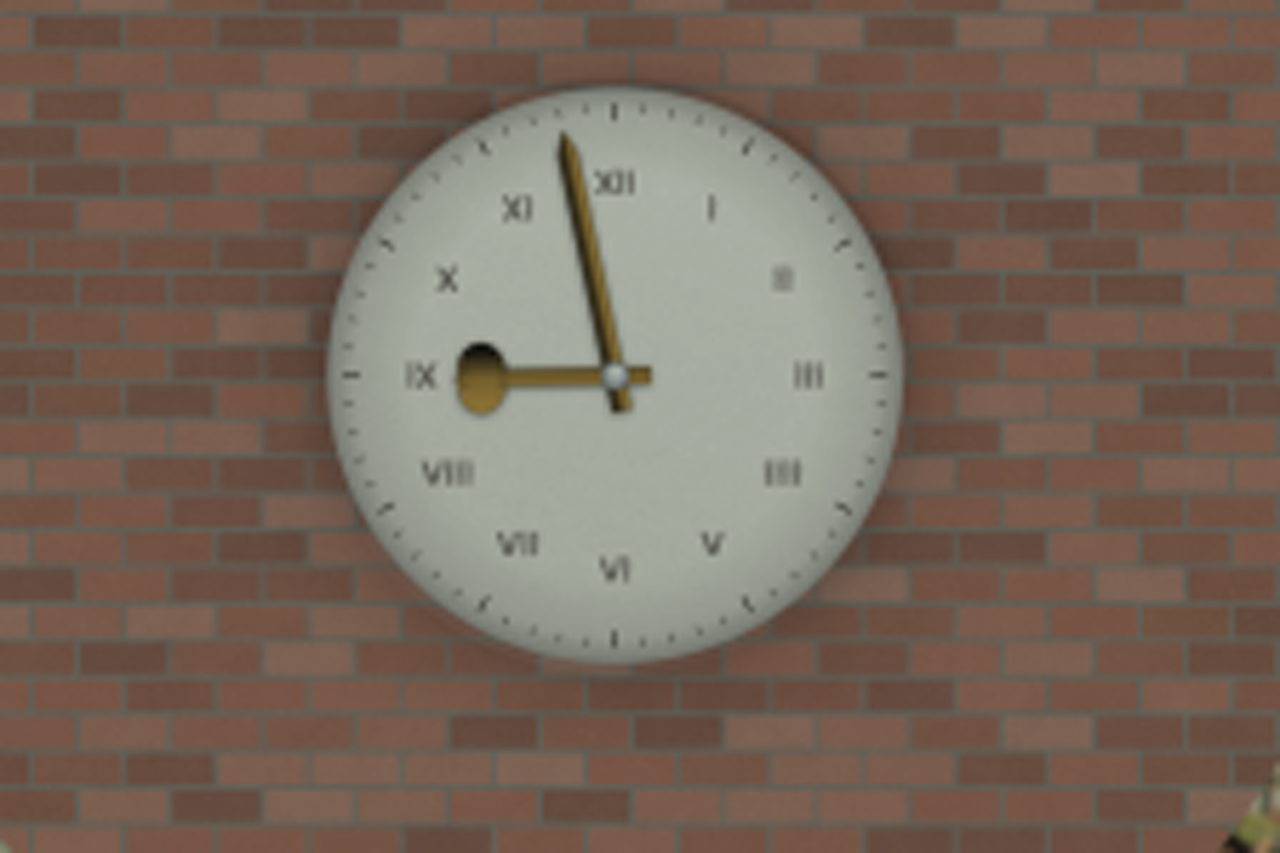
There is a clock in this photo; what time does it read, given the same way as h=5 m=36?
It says h=8 m=58
